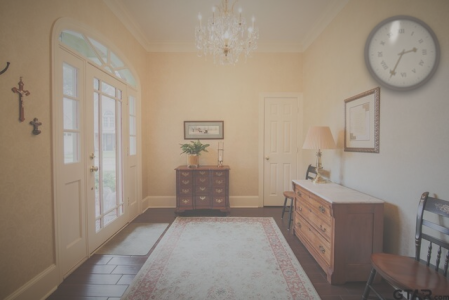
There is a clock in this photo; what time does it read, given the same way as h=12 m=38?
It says h=2 m=35
